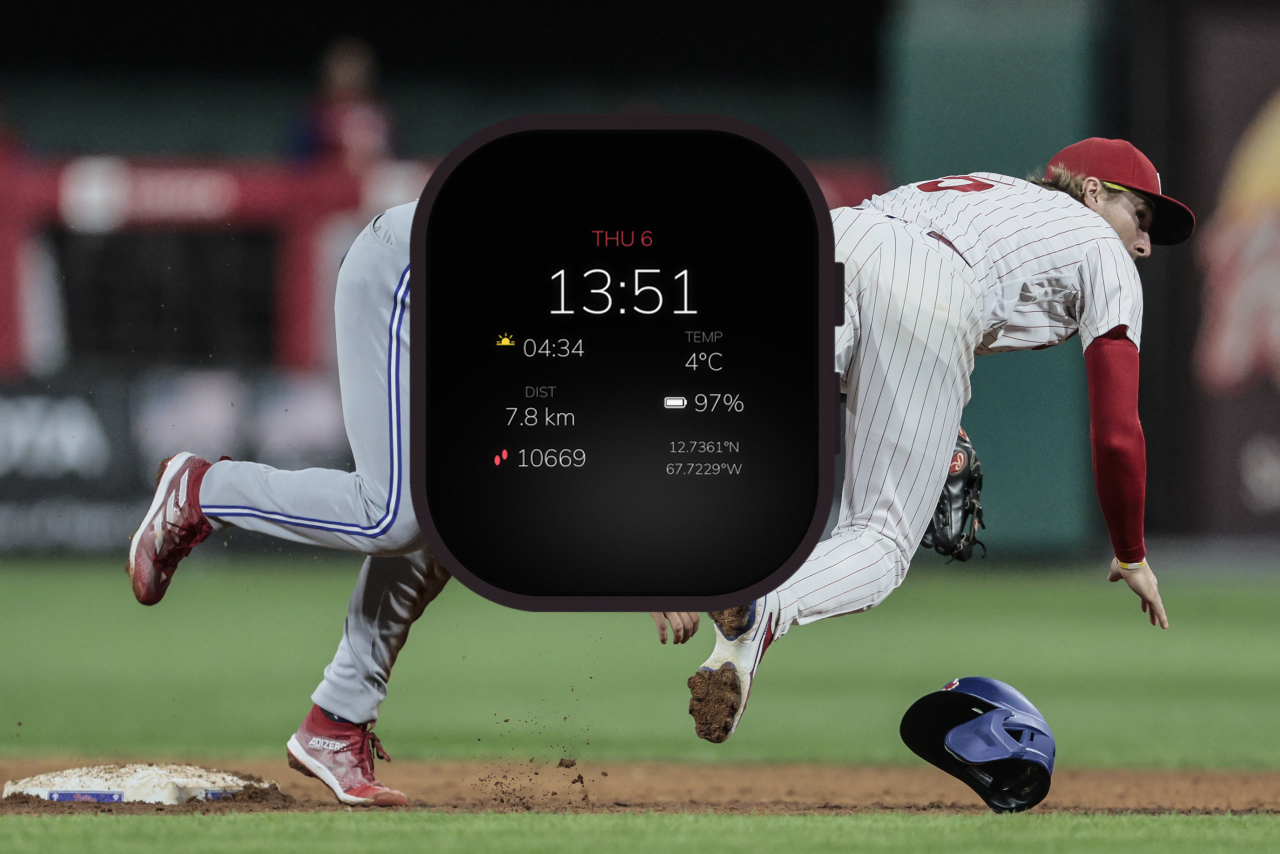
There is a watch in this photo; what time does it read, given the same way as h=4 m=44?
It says h=13 m=51
